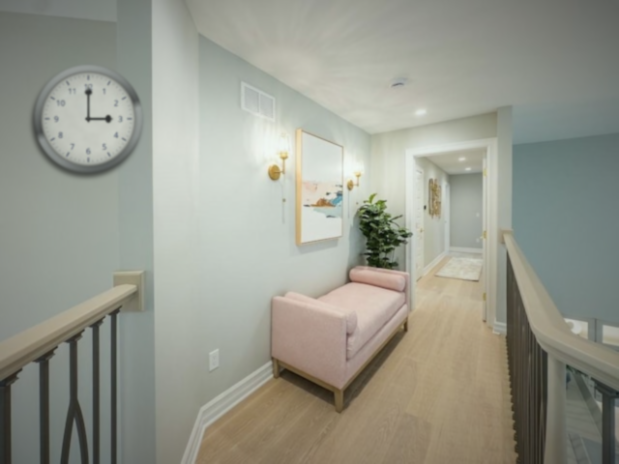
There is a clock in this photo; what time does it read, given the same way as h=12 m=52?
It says h=3 m=0
